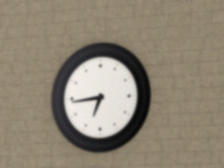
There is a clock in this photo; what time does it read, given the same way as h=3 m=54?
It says h=6 m=44
